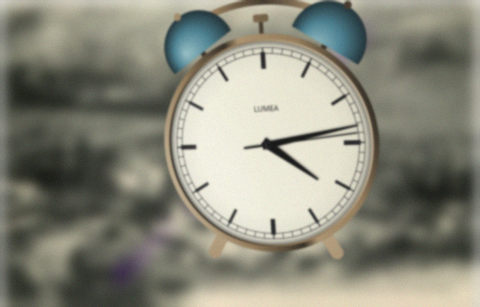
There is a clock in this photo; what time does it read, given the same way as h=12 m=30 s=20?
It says h=4 m=13 s=14
